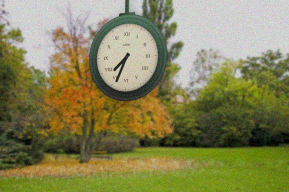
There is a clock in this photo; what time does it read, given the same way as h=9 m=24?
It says h=7 m=34
